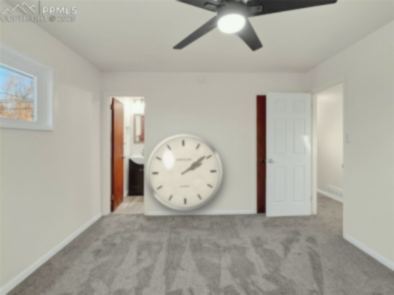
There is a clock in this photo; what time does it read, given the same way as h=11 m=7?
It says h=2 m=9
